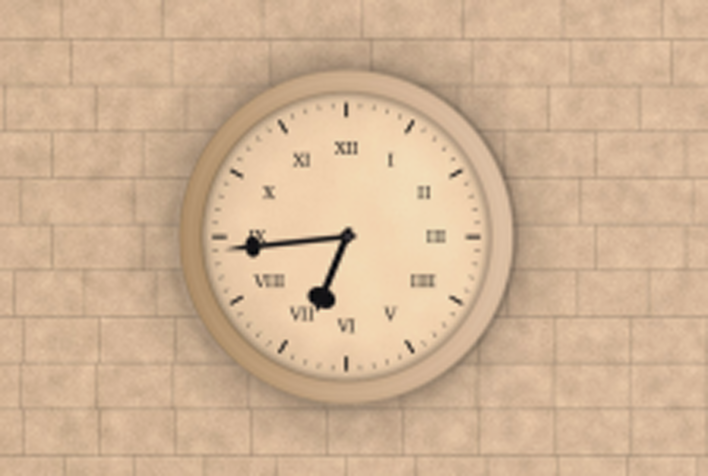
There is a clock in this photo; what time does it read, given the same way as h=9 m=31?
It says h=6 m=44
